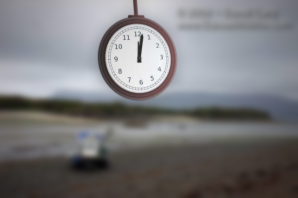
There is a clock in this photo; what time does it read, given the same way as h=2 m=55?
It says h=12 m=2
